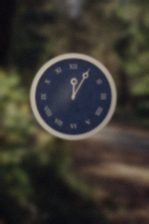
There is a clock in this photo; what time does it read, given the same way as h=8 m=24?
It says h=12 m=5
